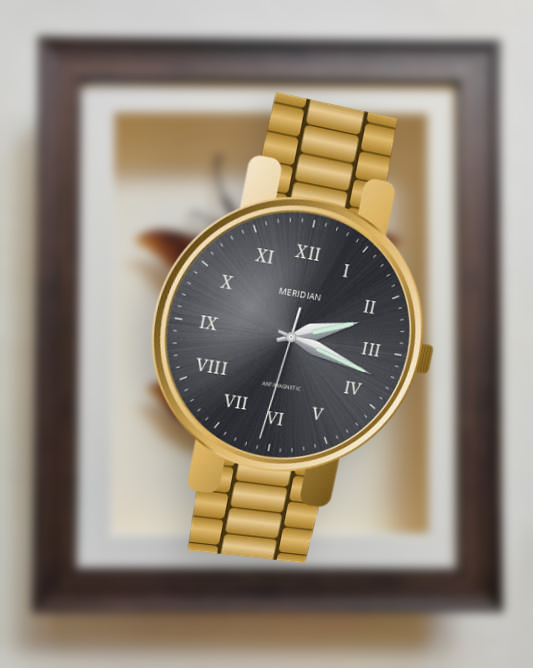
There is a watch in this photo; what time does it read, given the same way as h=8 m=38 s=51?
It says h=2 m=17 s=31
